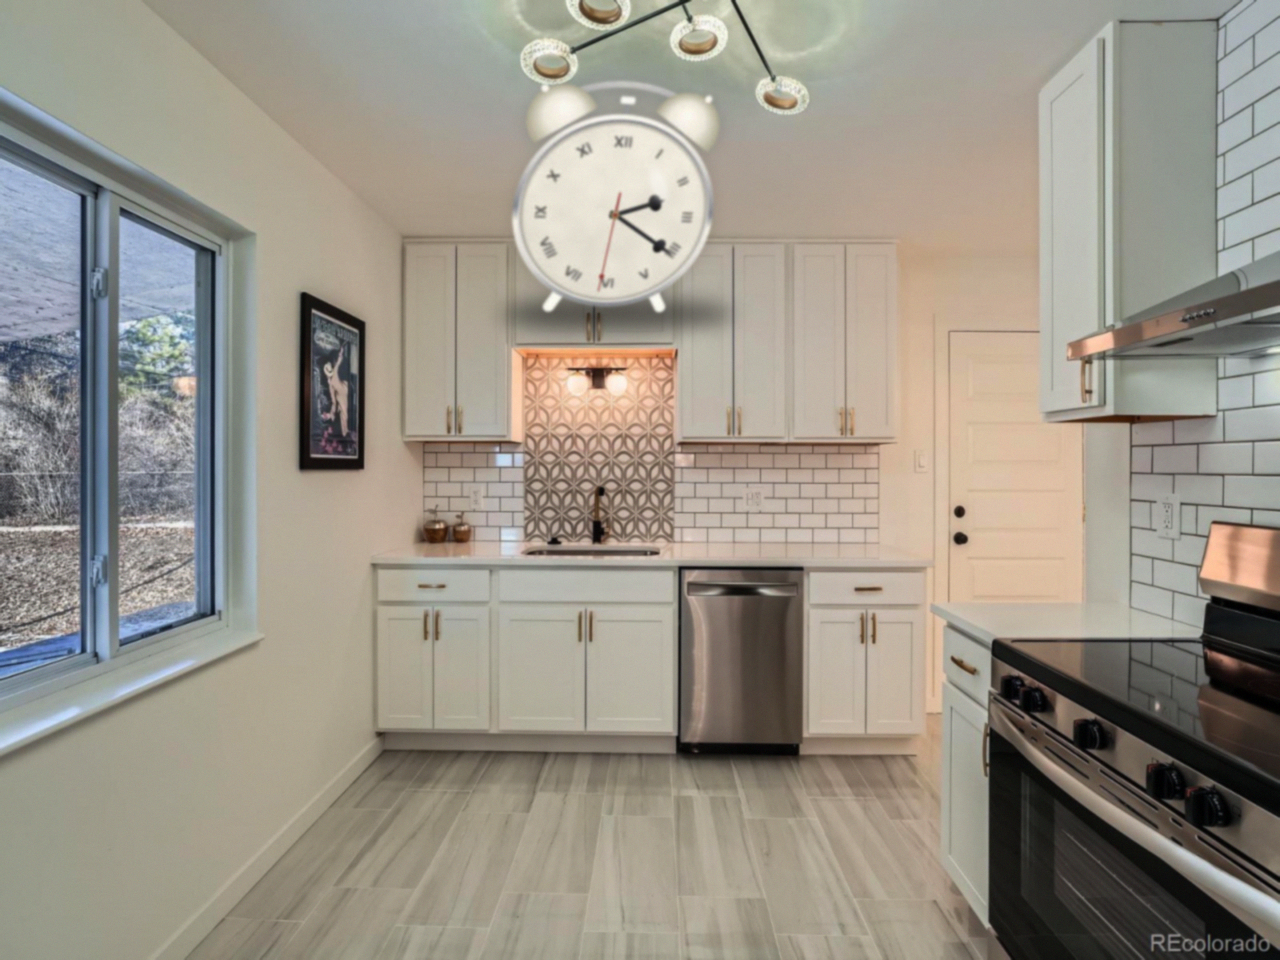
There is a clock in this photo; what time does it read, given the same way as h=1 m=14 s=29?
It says h=2 m=20 s=31
